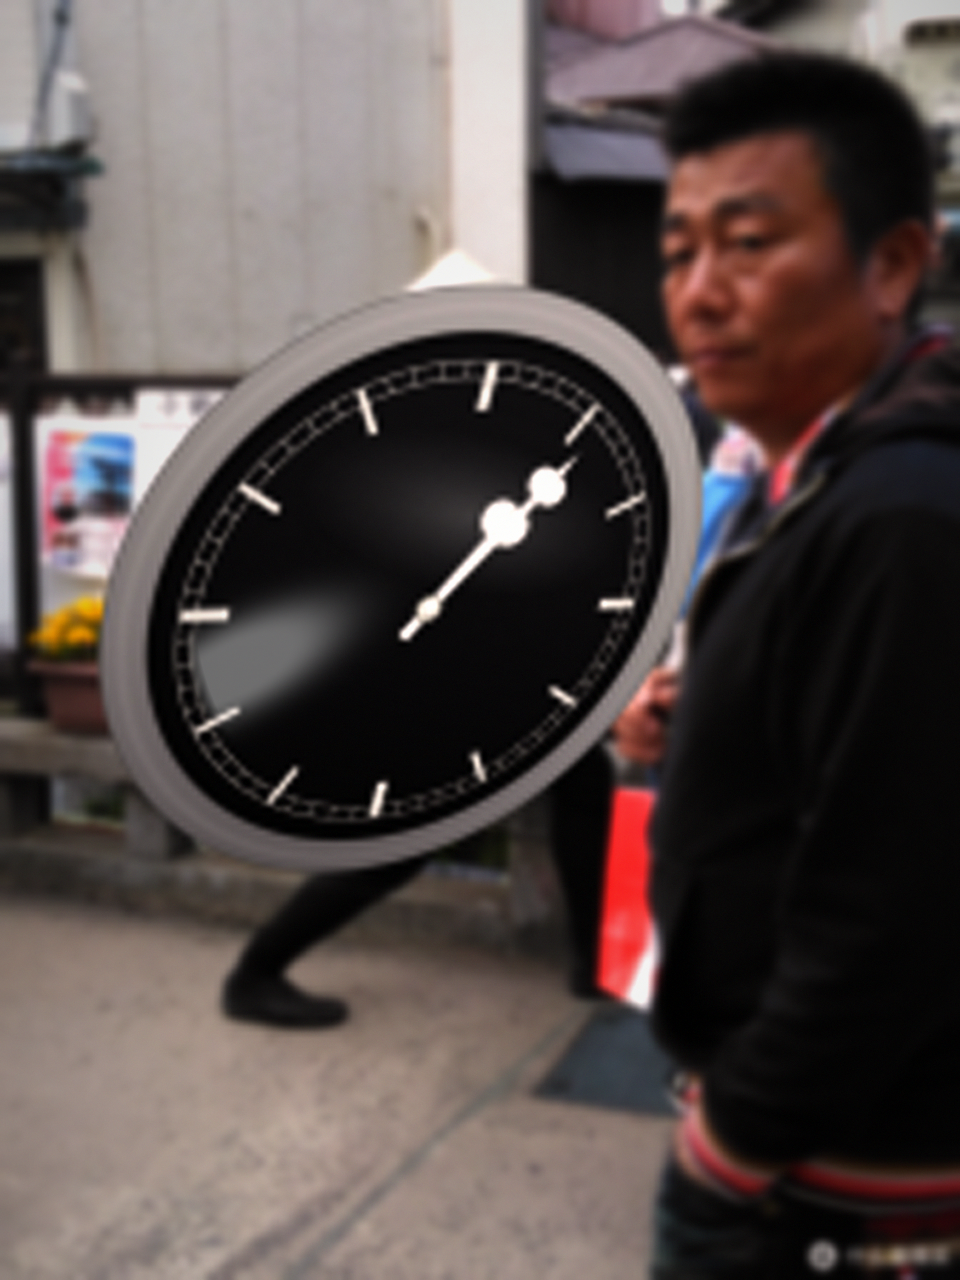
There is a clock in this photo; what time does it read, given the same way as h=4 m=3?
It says h=1 m=6
